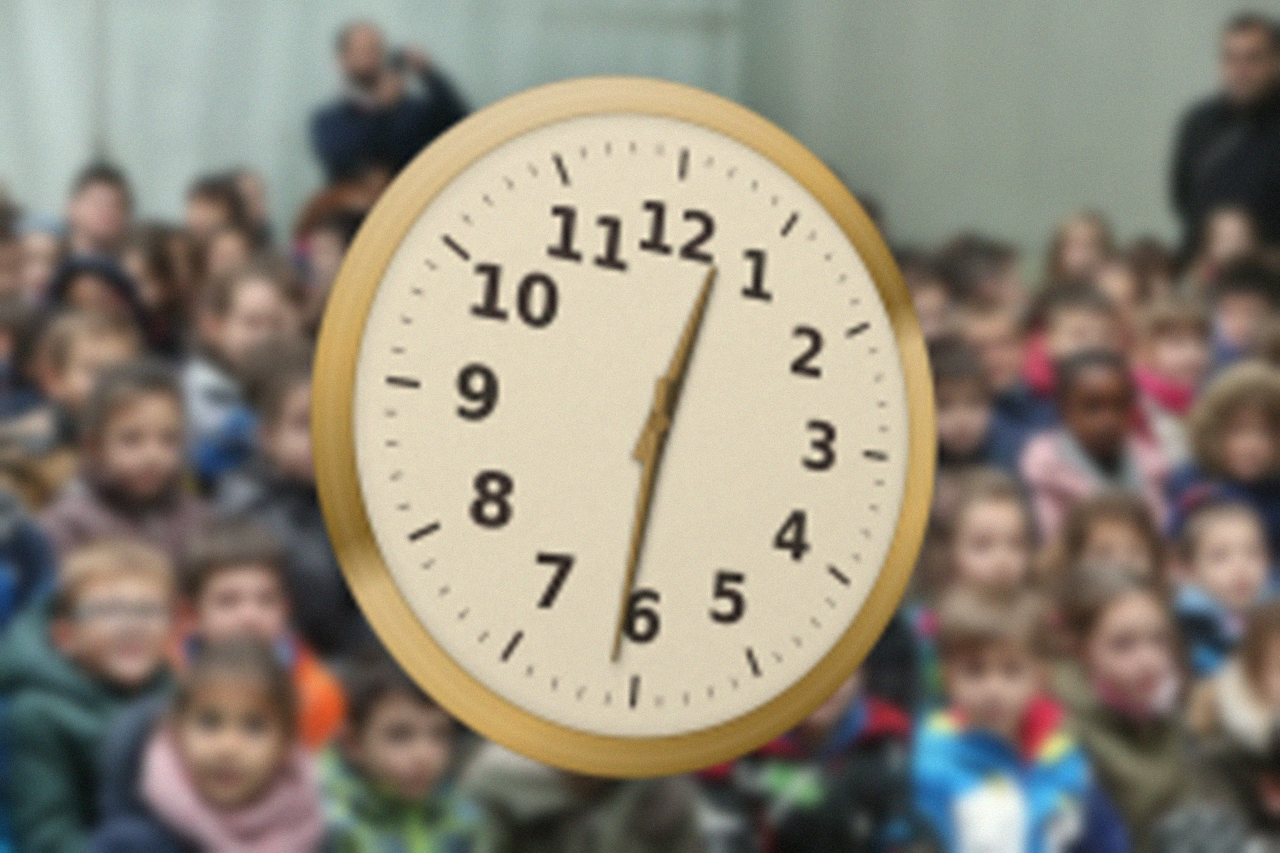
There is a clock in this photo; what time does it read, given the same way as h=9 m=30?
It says h=12 m=31
